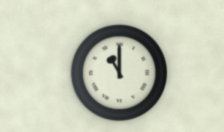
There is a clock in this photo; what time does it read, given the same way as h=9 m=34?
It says h=11 m=0
